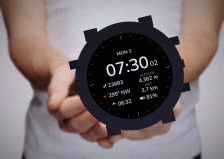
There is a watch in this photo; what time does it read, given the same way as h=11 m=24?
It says h=7 m=30
